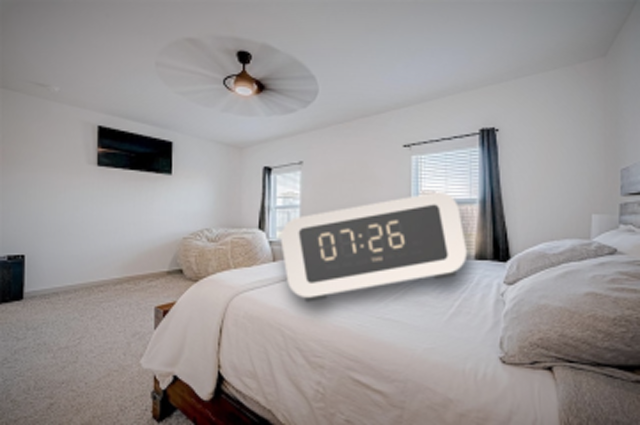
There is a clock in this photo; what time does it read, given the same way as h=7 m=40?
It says h=7 m=26
